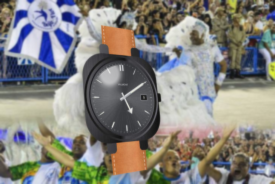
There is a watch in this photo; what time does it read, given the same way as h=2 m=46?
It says h=5 m=10
